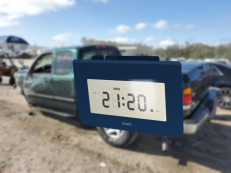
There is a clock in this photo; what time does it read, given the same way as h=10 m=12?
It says h=21 m=20
